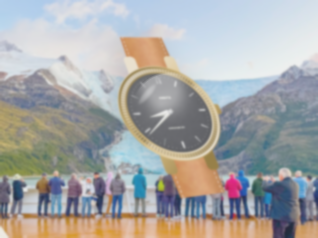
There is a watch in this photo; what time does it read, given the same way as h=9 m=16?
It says h=8 m=39
